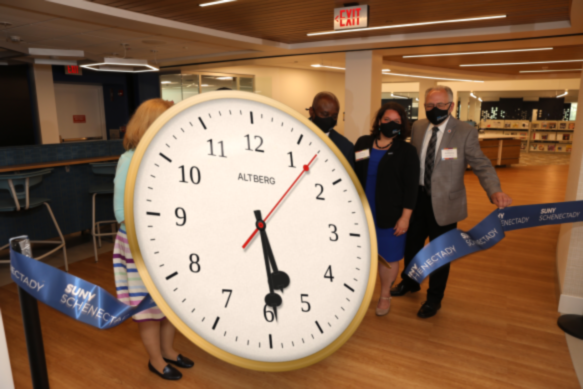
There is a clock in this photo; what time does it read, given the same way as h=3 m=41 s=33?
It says h=5 m=29 s=7
